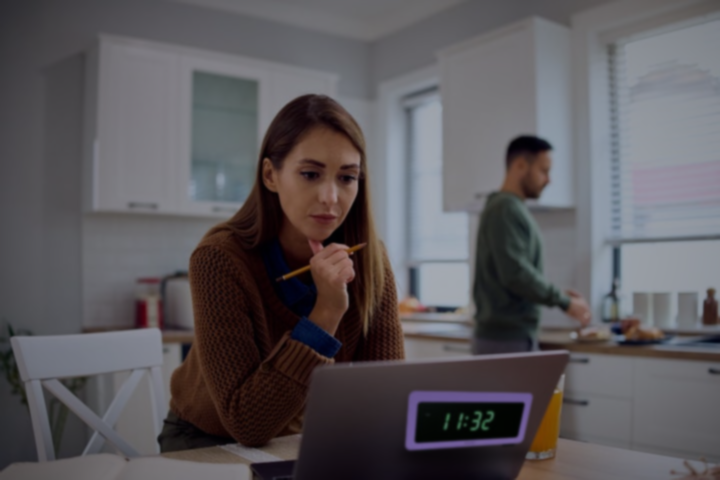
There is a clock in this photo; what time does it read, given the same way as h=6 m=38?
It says h=11 m=32
